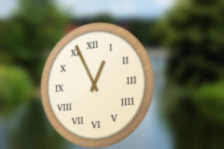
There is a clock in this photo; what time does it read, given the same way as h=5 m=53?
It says h=12 m=56
